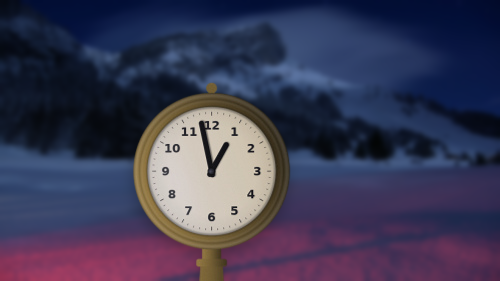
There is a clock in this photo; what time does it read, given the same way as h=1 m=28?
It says h=12 m=58
